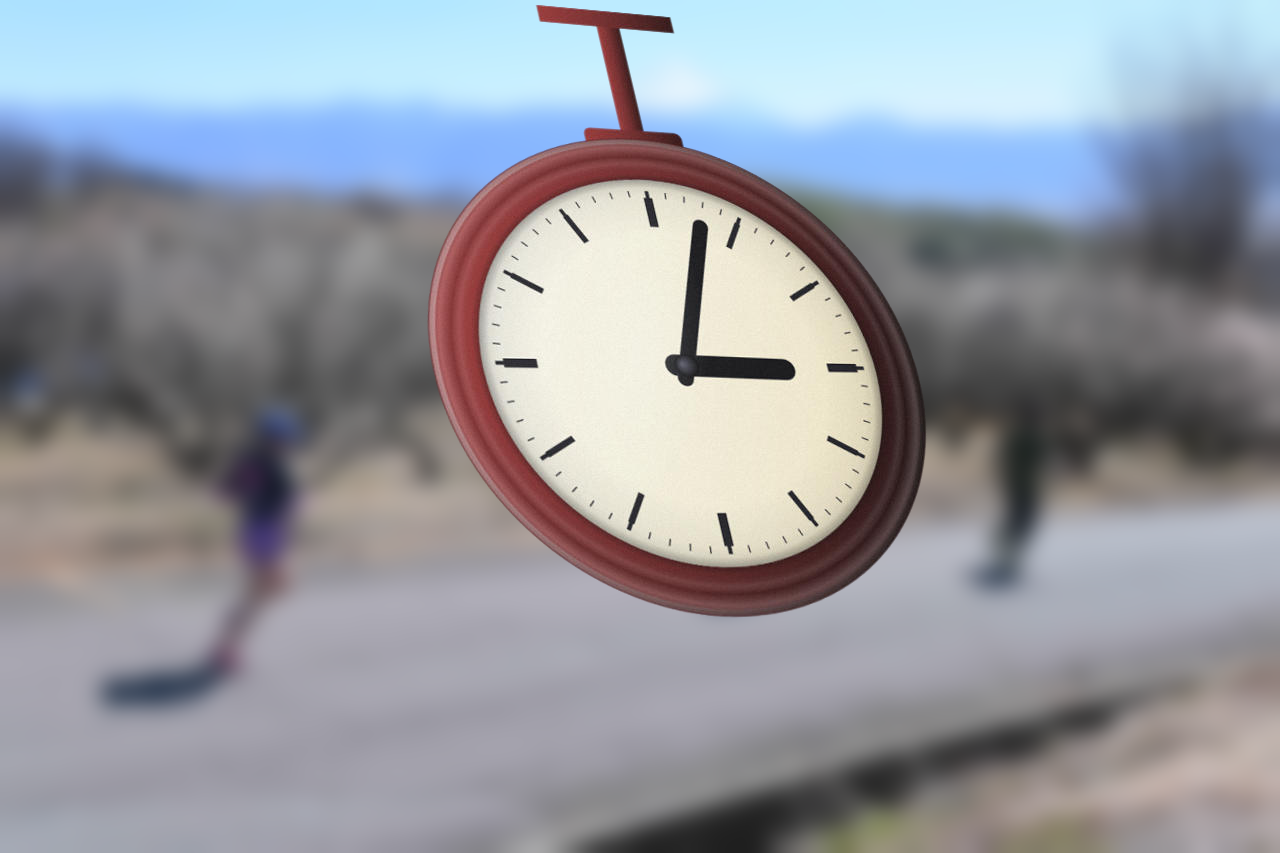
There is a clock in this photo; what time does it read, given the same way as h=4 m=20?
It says h=3 m=3
